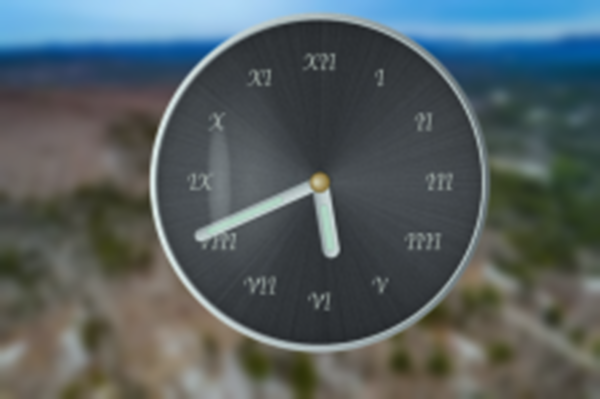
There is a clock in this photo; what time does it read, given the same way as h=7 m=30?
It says h=5 m=41
